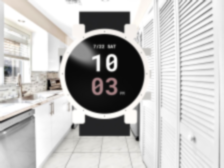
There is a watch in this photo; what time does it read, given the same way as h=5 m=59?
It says h=10 m=3
